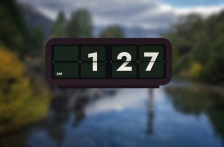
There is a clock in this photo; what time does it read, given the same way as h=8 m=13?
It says h=1 m=27
